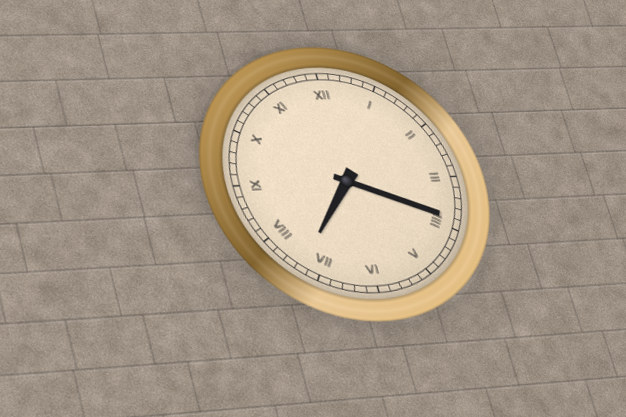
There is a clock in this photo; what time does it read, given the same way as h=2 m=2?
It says h=7 m=19
